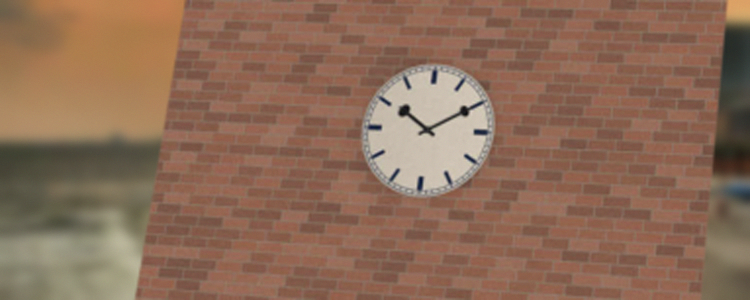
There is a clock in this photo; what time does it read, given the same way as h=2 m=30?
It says h=10 m=10
